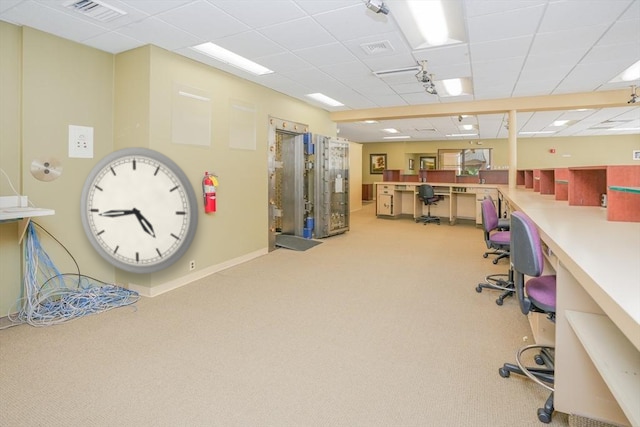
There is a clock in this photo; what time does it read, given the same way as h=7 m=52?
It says h=4 m=44
